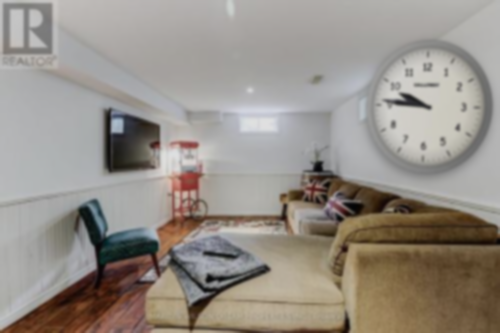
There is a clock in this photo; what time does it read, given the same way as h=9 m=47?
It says h=9 m=46
